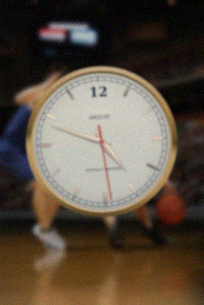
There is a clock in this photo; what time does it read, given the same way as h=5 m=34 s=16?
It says h=4 m=48 s=29
